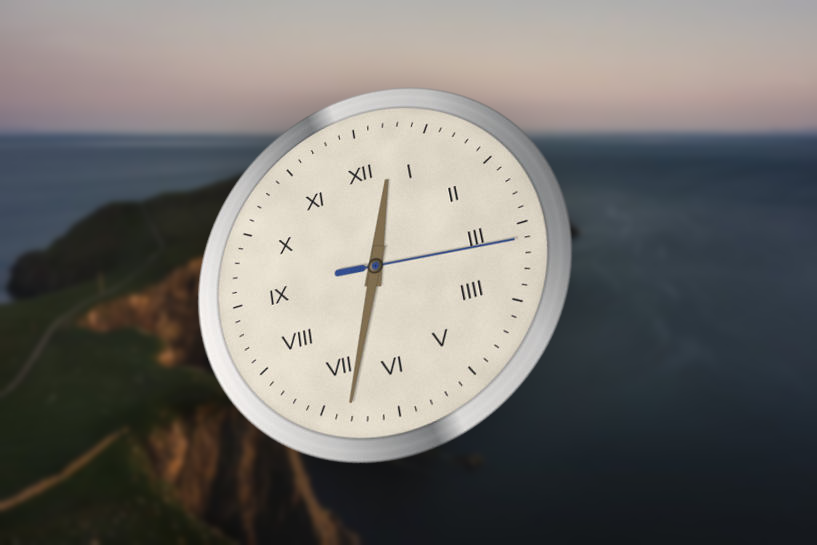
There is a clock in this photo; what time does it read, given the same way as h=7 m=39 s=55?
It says h=12 m=33 s=16
